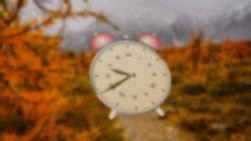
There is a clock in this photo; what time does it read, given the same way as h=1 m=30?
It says h=9 m=40
